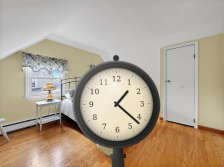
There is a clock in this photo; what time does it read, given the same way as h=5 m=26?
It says h=1 m=22
